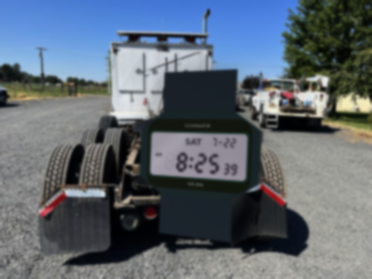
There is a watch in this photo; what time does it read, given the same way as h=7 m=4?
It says h=8 m=25
